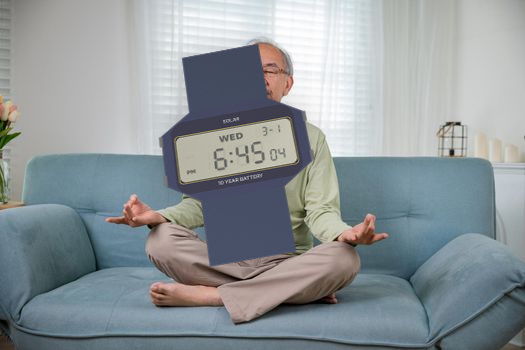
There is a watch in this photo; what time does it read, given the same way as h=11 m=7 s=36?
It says h=6 m=45 s=4
